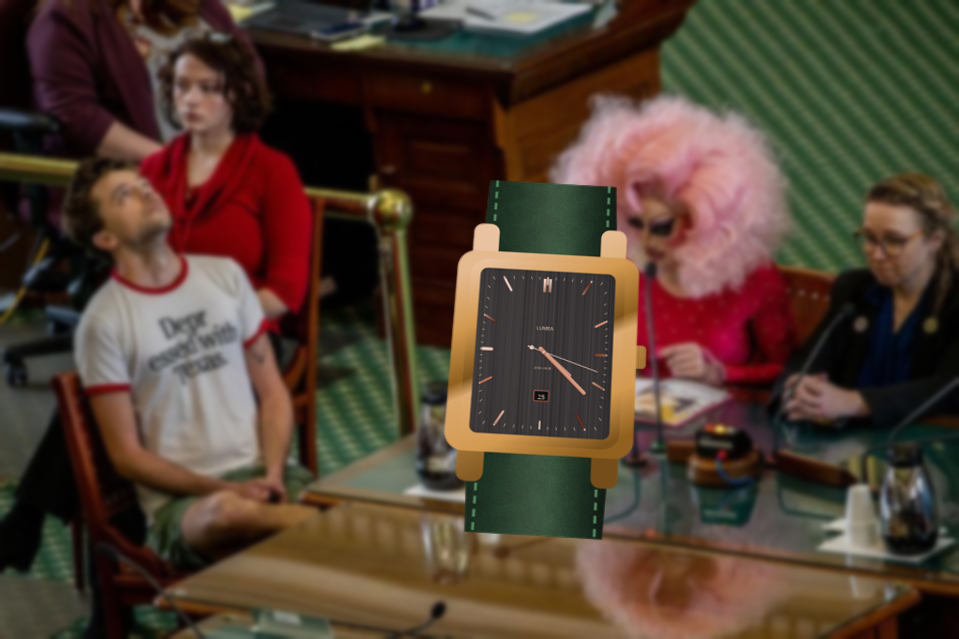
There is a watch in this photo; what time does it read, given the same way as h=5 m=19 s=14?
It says h=4 m=22 s=18
